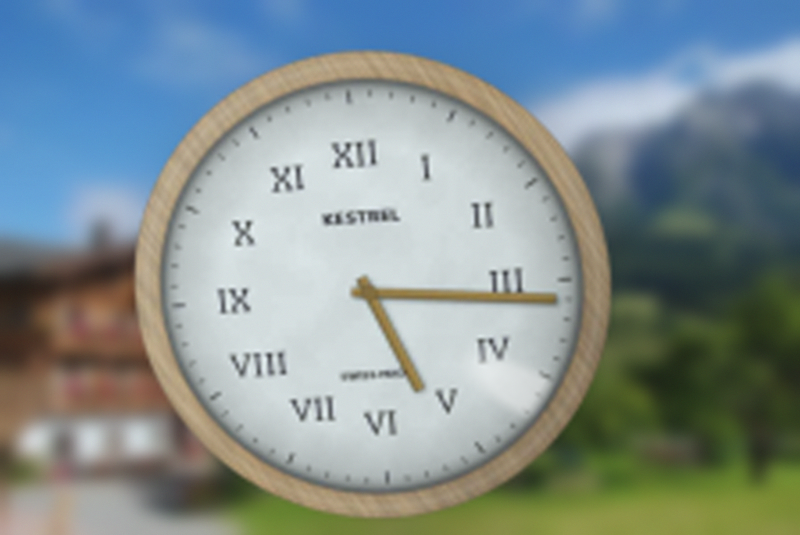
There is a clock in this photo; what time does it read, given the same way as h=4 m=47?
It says h=5 m=16
